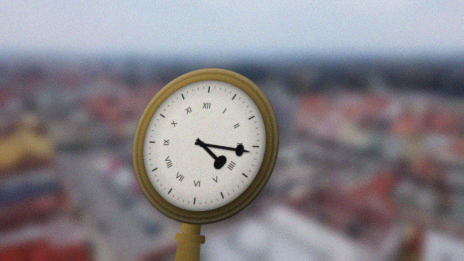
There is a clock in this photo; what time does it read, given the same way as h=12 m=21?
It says h=4 m=16
